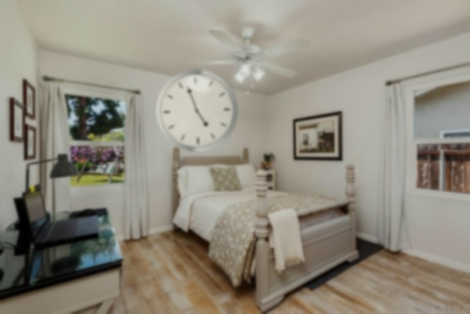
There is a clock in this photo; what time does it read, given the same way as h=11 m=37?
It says h=4 m=57
